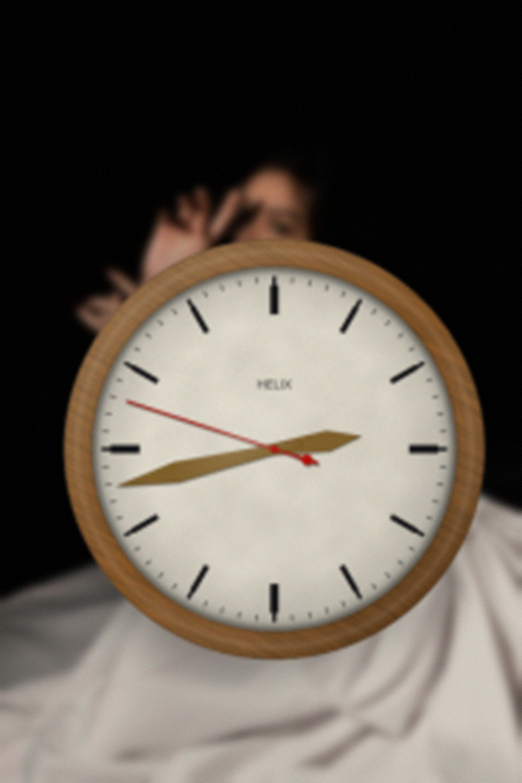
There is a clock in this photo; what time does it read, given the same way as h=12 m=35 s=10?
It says h=2 m=42 s=48
